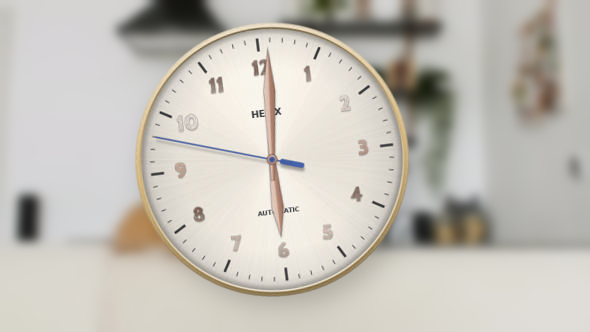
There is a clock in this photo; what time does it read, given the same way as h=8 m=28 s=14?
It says h=6 m=0 s=48
